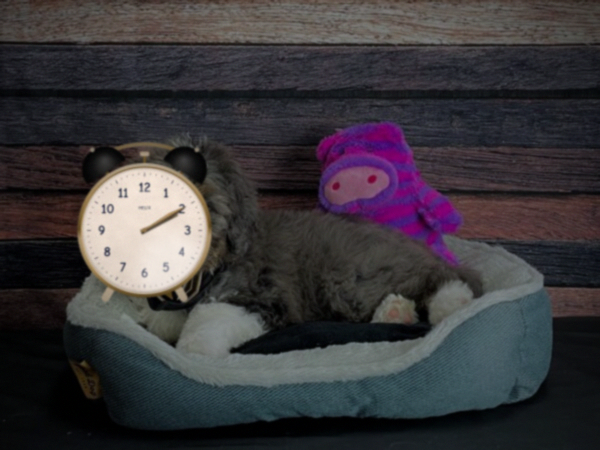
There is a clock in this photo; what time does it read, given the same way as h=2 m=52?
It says h=2 m=10
